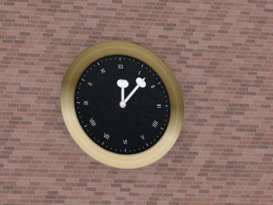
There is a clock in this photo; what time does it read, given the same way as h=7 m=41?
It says h=12 m=7
